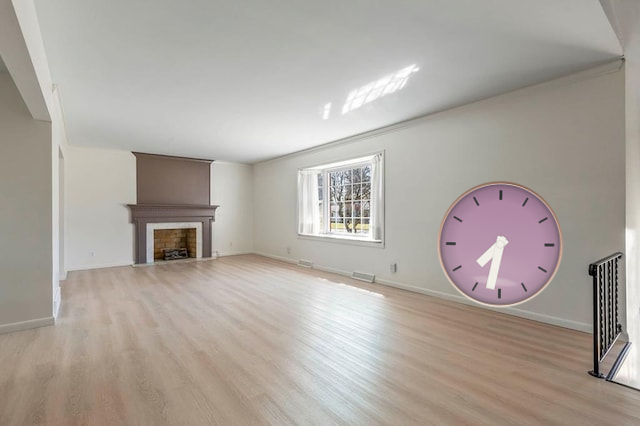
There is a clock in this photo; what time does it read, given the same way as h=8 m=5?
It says h=7 m=32
